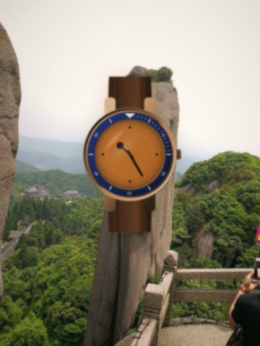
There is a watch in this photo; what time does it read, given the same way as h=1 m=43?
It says h=10 m=25
